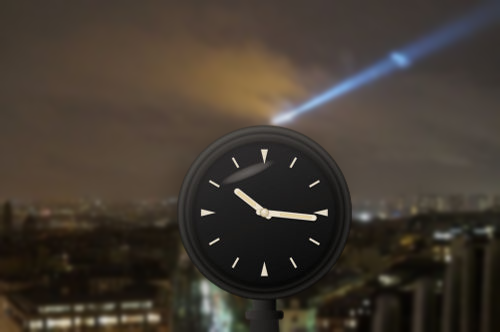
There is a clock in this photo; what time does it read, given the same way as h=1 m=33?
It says h=10 m=16
